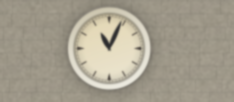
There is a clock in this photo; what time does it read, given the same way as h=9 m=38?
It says h=11 m=4
